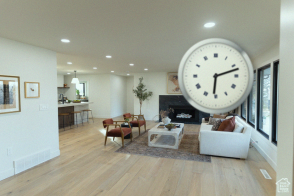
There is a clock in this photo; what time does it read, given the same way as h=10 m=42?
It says h=6 m=12
